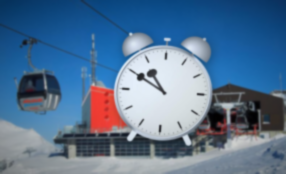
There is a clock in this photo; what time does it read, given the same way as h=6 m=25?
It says h=10 m=50
